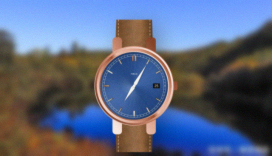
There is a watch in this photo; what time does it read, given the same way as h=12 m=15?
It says h=7 m=5
